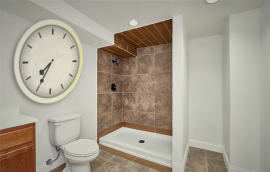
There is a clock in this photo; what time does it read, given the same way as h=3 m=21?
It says h=7 m=35
